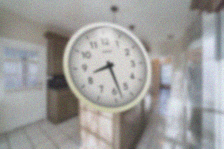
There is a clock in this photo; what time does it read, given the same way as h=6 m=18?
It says h=8 m=28
